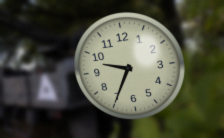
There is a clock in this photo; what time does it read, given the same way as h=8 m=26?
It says h=9 m=35
